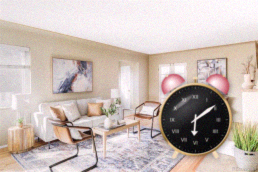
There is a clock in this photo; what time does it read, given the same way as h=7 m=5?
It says h=6 m=9
